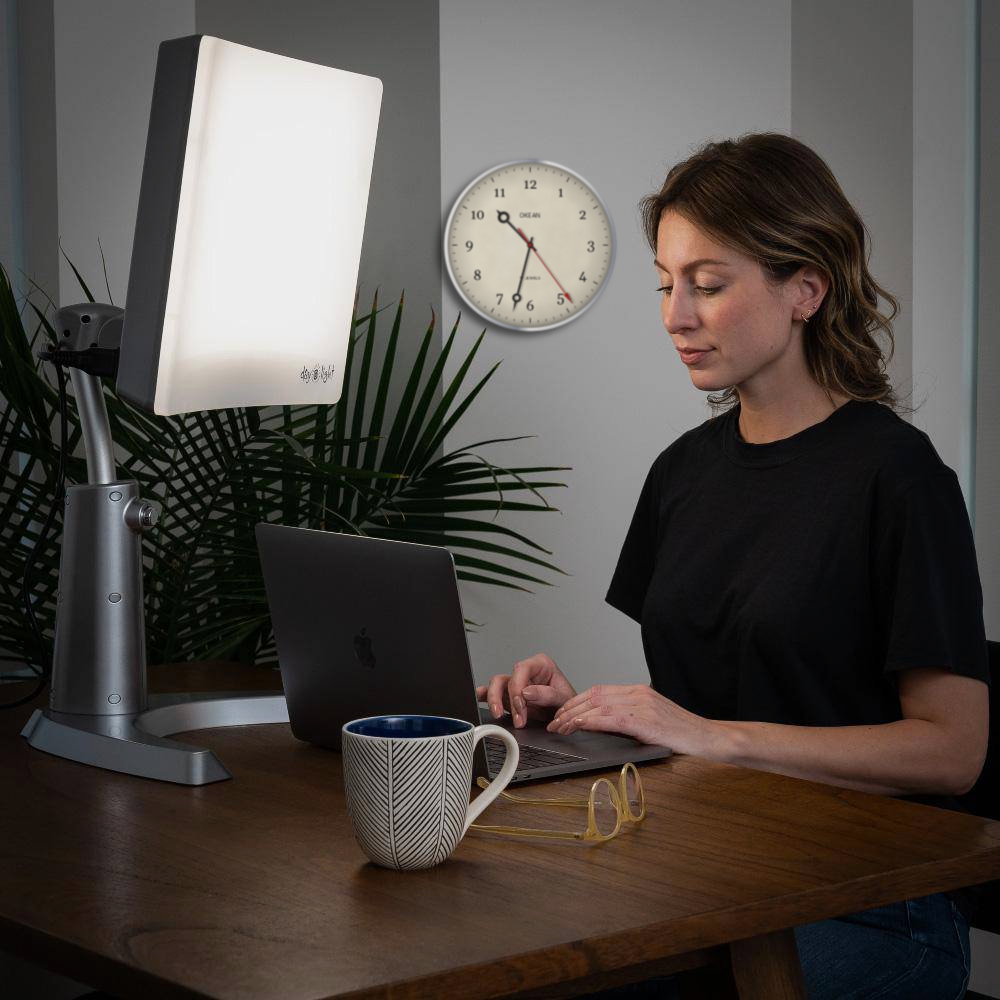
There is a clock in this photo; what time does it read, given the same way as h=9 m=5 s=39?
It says h=10 m=32 s=24
